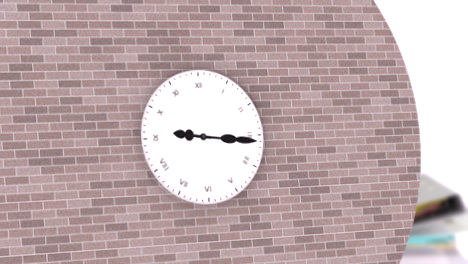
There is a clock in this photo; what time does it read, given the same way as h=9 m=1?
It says h=9 m=16
